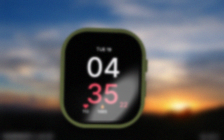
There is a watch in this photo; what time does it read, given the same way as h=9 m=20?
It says h=4 m=35
